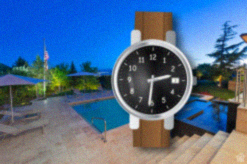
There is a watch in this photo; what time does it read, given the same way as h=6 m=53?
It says h=2 m=31
